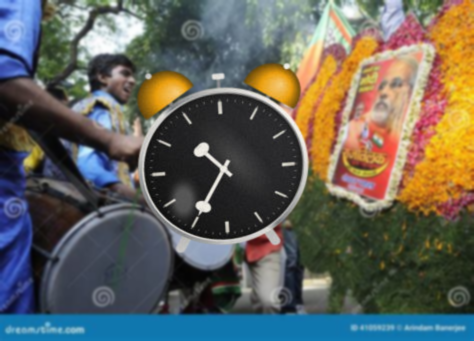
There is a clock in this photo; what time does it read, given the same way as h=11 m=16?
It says h=10 m=35
